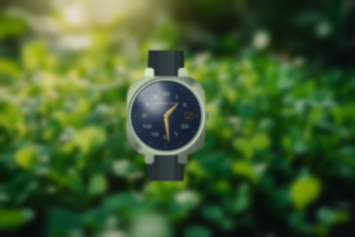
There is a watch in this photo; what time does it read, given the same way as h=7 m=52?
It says h=1 m=29
